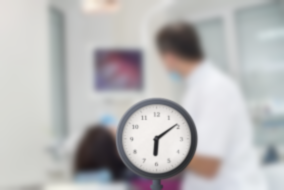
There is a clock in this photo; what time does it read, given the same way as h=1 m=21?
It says h=6 m=9
